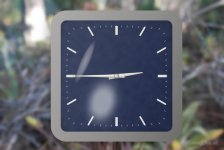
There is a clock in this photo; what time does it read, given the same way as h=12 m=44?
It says h=2 m=45
